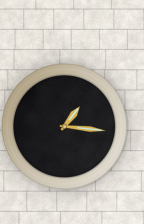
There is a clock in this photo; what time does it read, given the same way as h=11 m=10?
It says h=1 m=16
